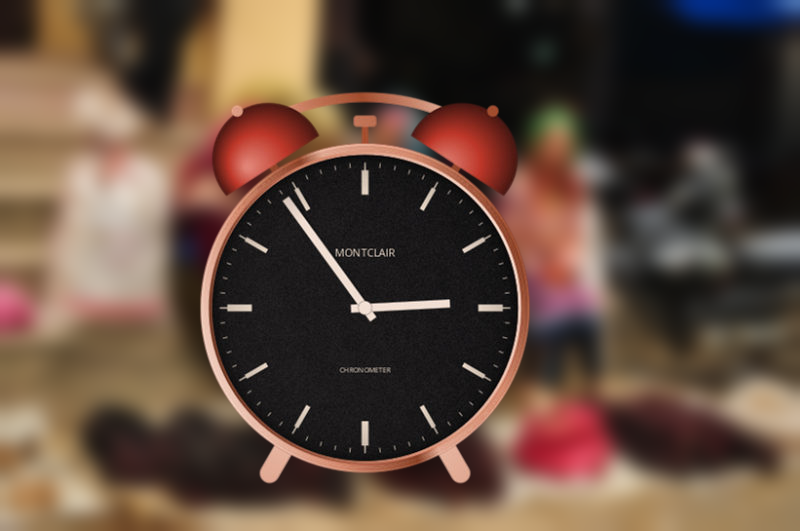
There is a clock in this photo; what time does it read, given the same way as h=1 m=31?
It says h=2 m=54
